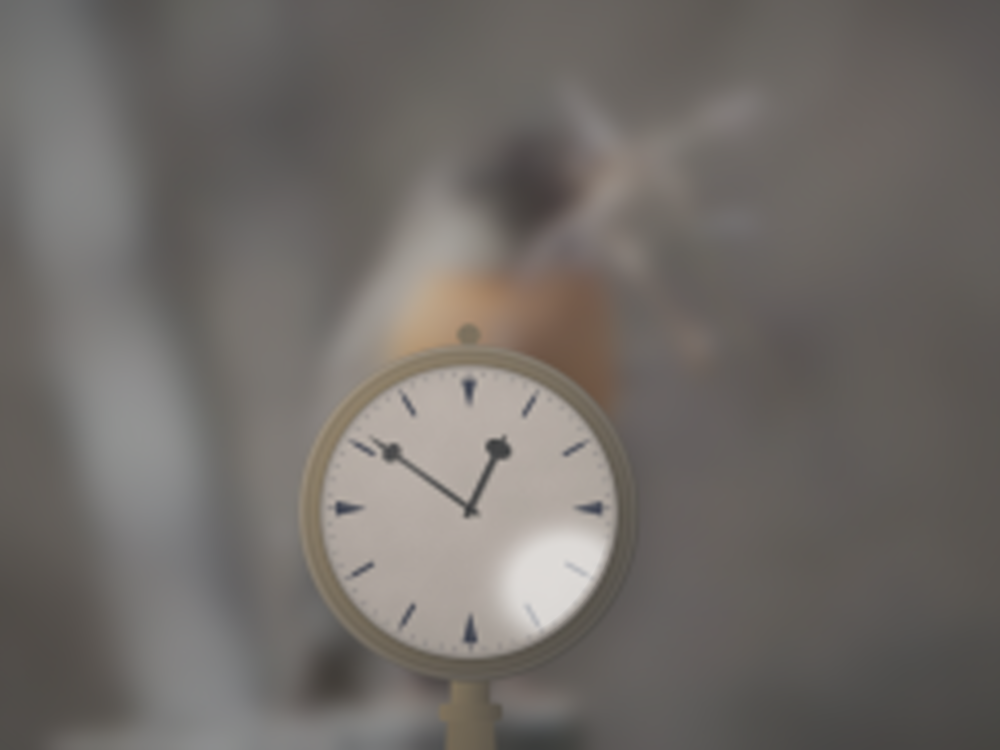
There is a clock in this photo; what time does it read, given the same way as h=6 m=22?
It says h=12 m=51
